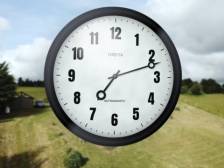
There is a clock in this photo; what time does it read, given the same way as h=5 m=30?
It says h=7 m=12
